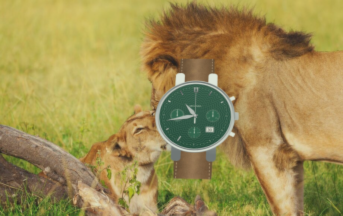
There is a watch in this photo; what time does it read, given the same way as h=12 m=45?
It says h=10 m=43
